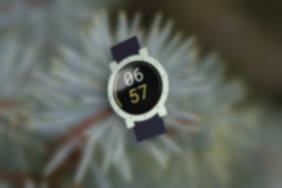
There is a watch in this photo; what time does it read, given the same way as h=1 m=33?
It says h=6 m=57
